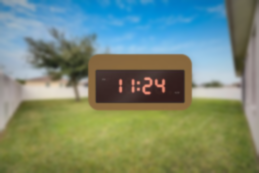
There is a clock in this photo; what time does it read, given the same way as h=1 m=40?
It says h=11 m=24
